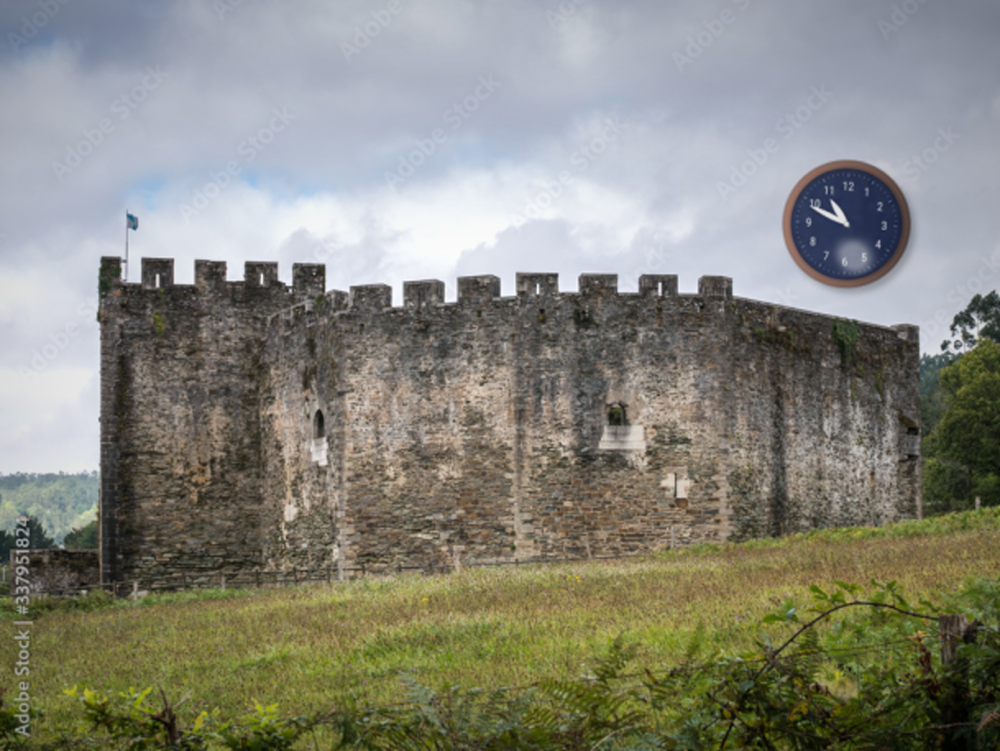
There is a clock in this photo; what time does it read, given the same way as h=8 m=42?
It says h=10 m=49
